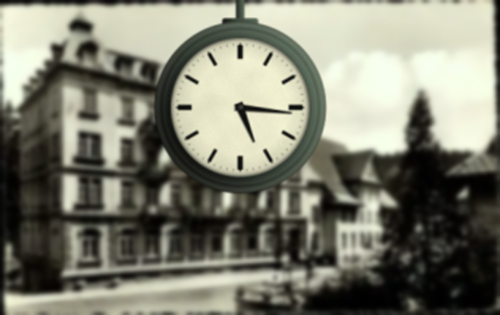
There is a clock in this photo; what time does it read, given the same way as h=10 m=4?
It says h=5 m=16
